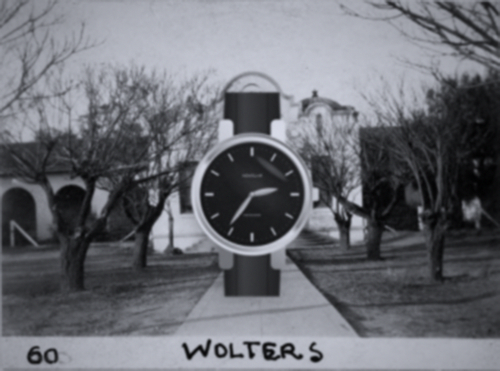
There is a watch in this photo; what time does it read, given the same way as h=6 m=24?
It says h=2 m=36
